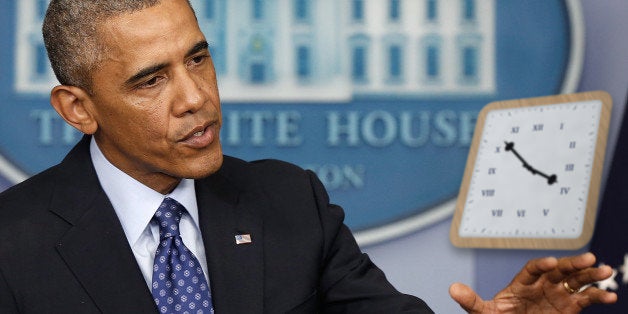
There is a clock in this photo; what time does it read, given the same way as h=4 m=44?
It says h=3 m=52
